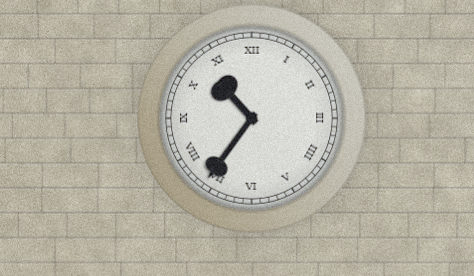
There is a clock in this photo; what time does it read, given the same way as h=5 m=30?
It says h=10 m=36
